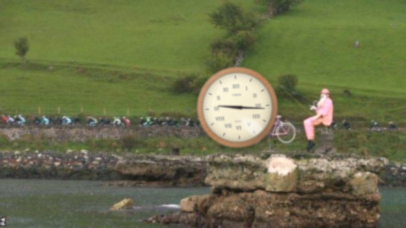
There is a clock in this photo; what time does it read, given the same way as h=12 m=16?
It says h=9 m=16
